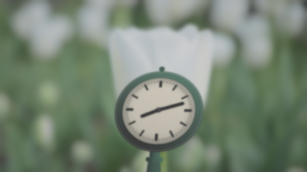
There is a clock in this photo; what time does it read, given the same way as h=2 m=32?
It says h=8 m=12
